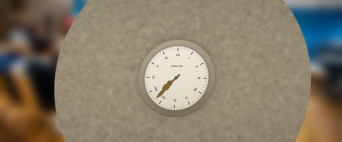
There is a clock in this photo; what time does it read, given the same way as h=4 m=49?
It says h=7 m=37
